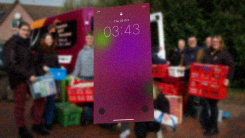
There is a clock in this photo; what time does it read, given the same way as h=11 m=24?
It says h=3 m=43
